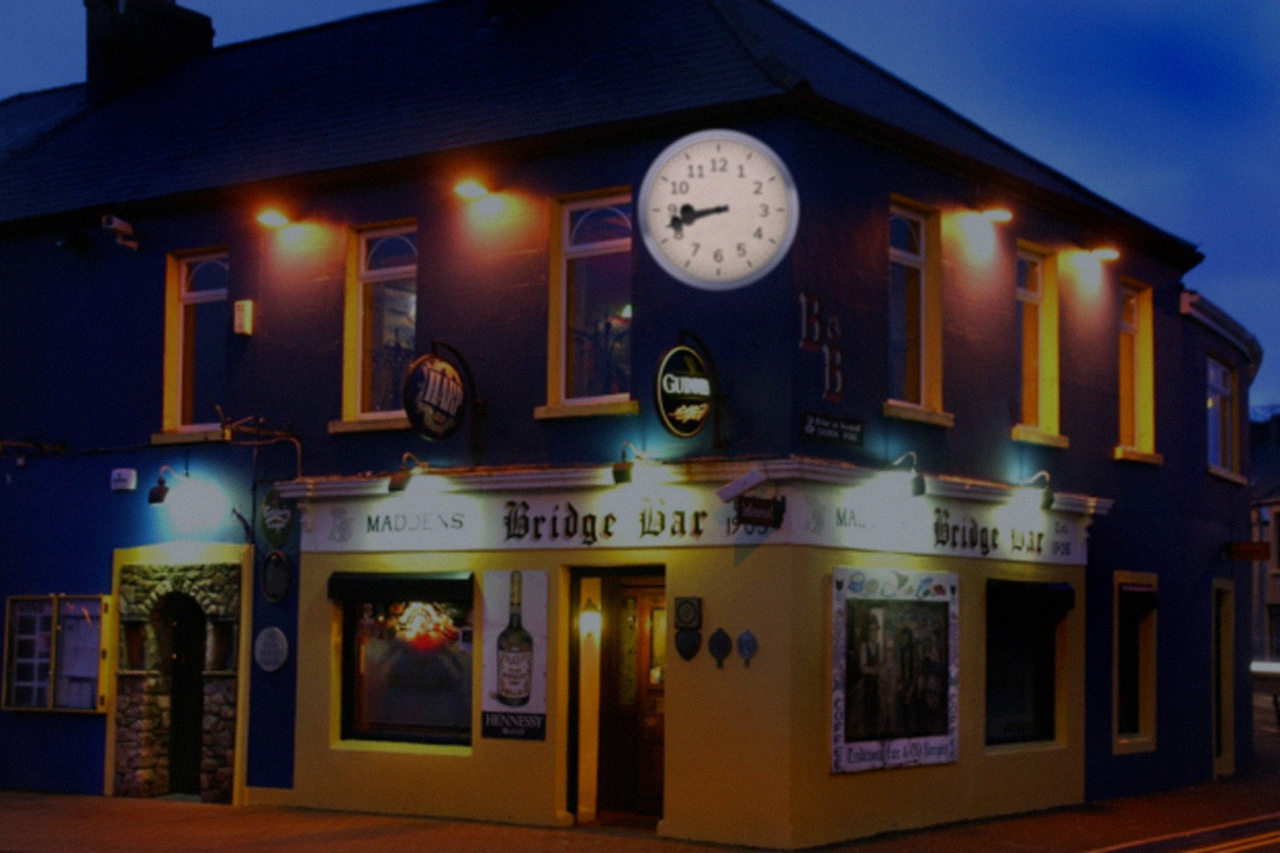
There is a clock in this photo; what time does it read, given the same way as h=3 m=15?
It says h=8 m=42
